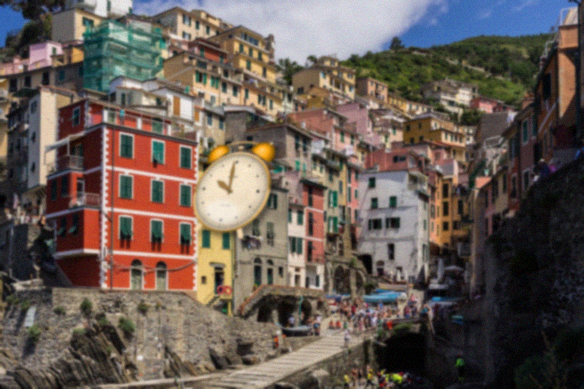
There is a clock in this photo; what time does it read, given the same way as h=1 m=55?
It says h=9 m=59
